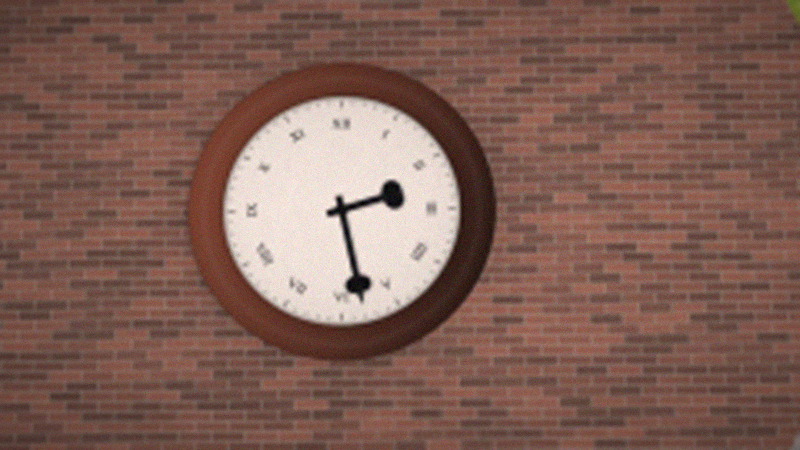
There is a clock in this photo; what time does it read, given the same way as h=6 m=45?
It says h=2 m=28
